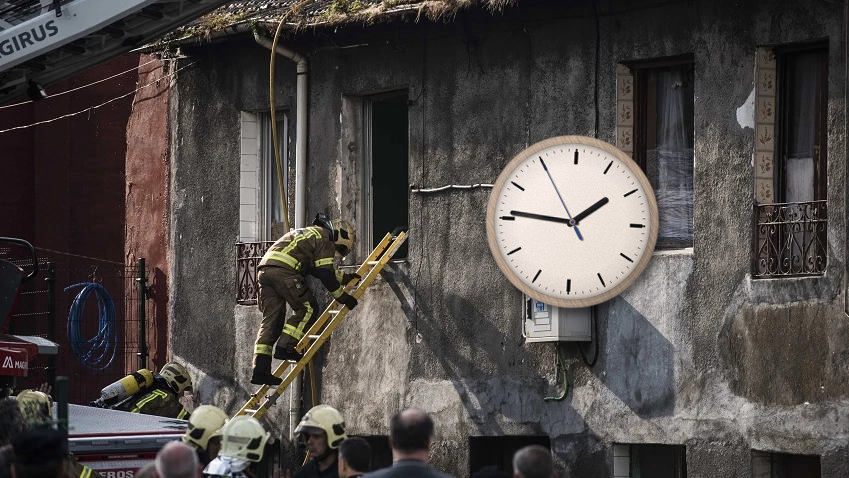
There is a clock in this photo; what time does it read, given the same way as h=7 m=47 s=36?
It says h=1 m=45 s=55
